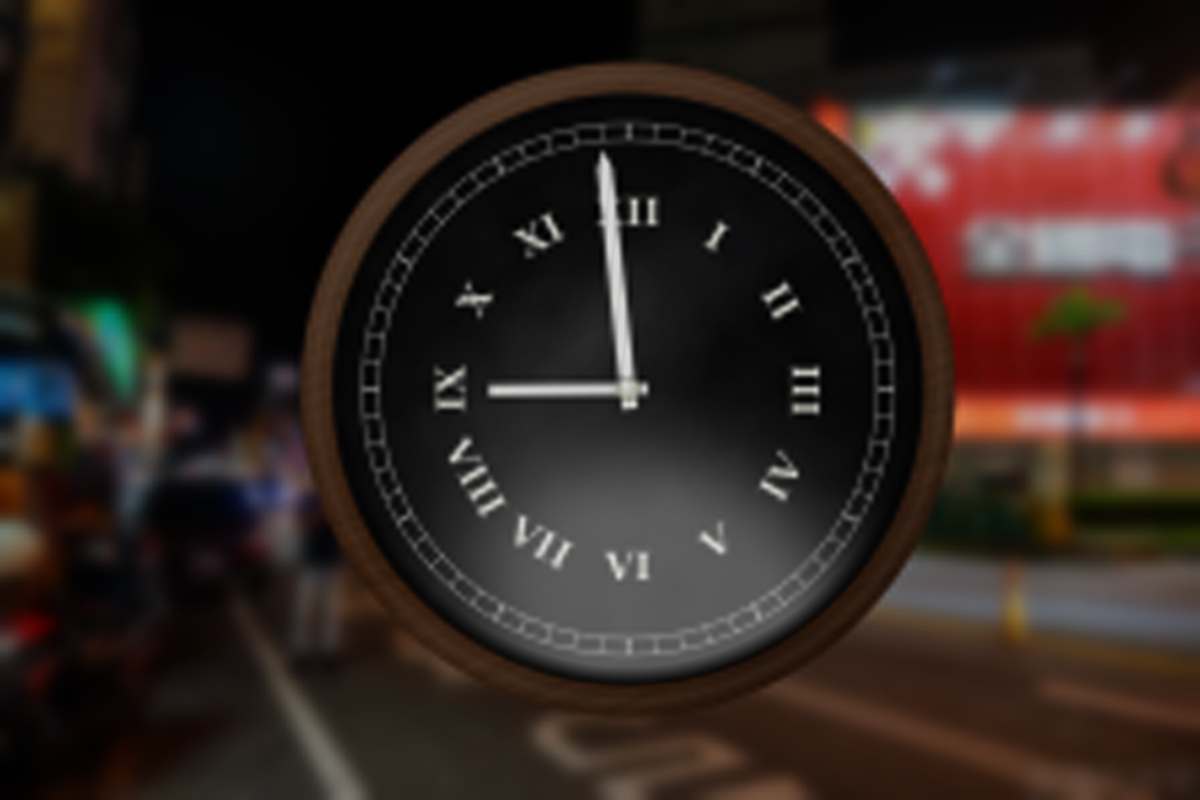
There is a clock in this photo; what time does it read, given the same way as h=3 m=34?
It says h=8 m=59
